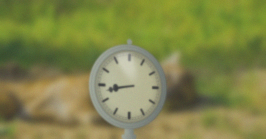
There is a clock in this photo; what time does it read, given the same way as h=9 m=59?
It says h=8 m=43
